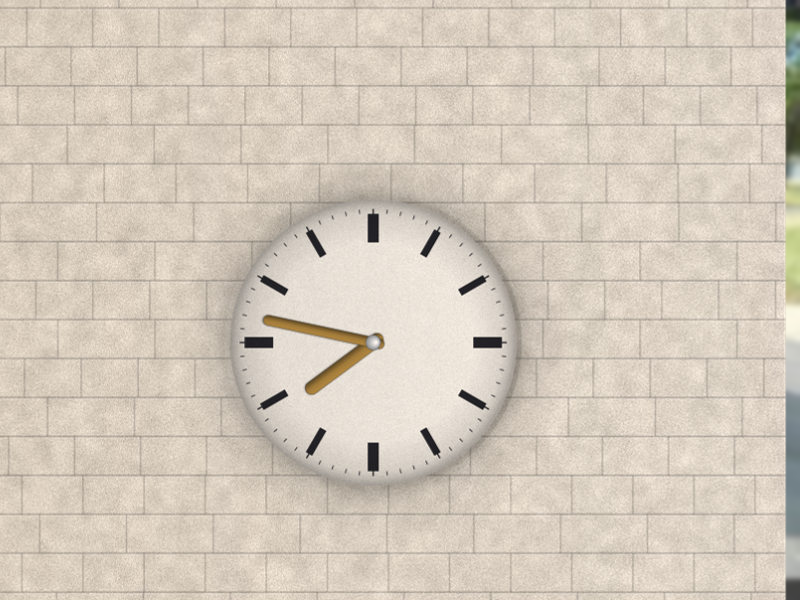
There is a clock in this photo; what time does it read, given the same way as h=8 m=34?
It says h=7 m=47
